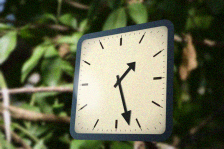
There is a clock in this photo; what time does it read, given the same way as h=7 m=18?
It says h=1 m=27
